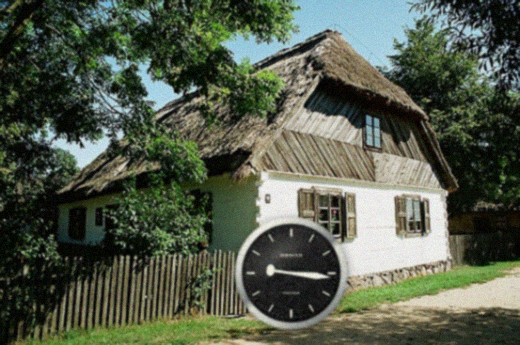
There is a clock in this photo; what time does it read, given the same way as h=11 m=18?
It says h=9 m=16
